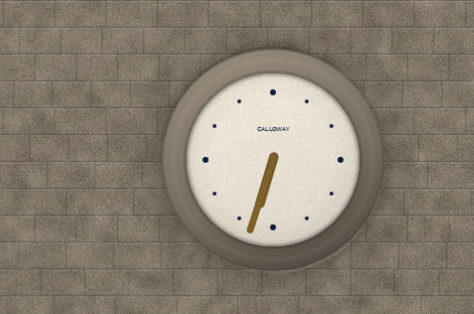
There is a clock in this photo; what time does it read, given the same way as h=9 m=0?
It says h=6 m=33
